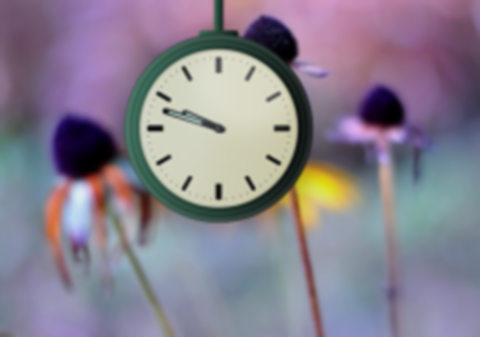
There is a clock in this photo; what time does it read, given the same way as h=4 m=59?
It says h=9 m=48
